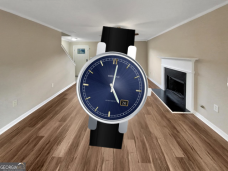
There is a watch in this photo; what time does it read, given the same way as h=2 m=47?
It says h=5 m=1
